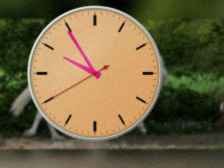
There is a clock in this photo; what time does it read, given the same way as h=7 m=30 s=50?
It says h=9 m=54 s=40
